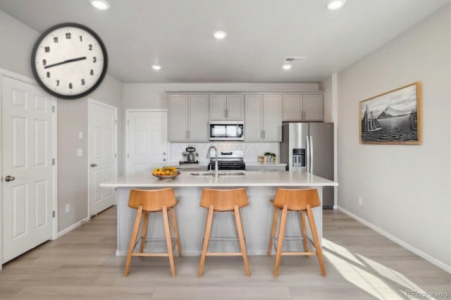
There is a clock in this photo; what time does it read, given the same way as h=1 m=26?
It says h=2 m=43
